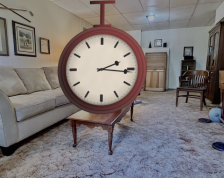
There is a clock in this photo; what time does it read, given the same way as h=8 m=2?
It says h=2 m=16
